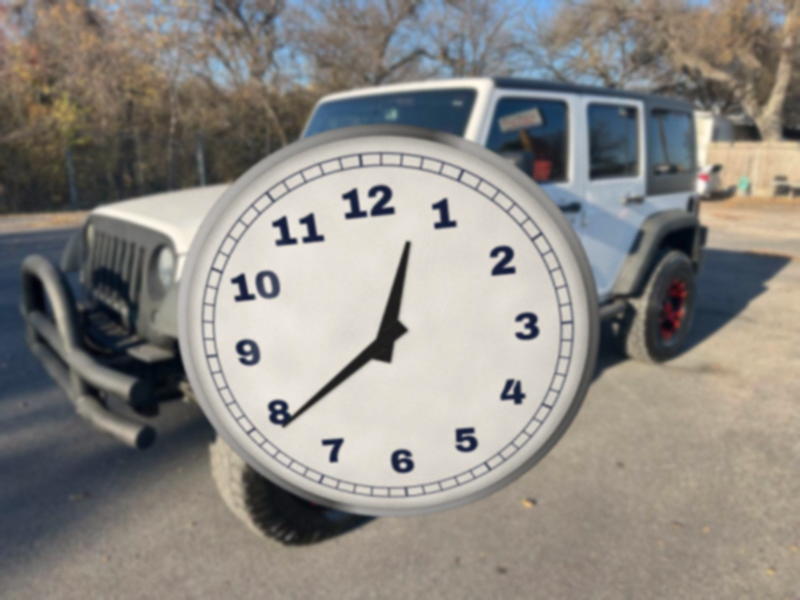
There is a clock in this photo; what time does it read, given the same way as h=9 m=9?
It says h=12 m=39
